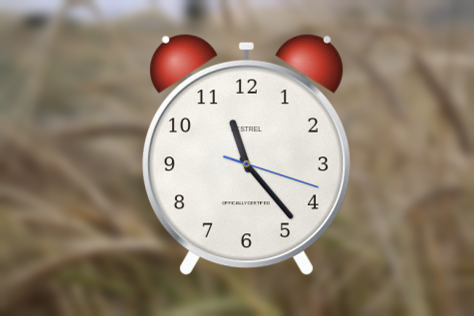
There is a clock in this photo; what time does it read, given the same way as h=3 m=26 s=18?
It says h=11 m=23 s=18
